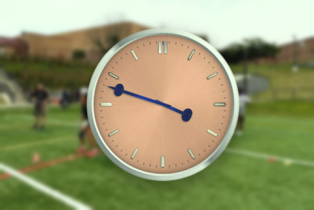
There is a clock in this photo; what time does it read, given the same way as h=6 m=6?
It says h=3 m=48
